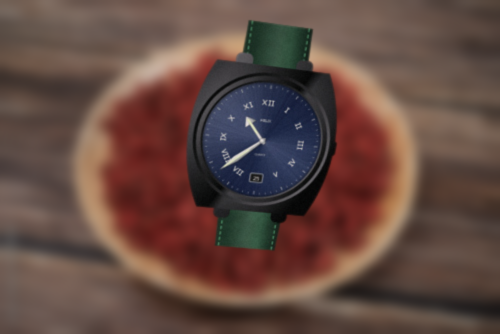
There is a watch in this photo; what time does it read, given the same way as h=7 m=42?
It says h=10 m=38
